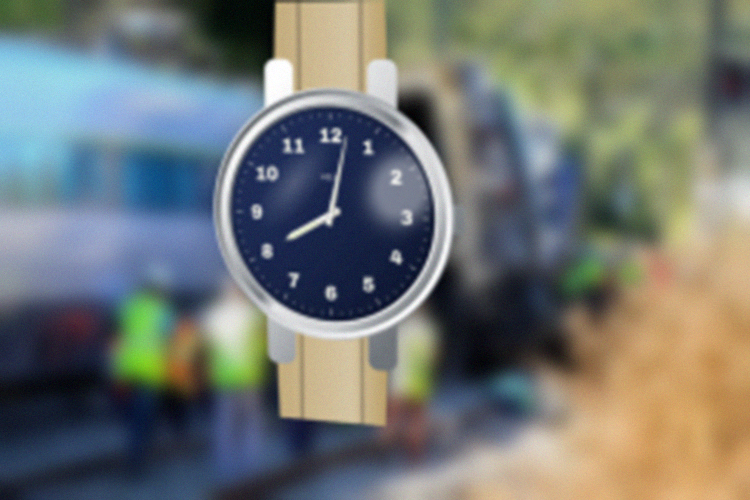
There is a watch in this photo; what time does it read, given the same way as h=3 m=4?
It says h=8 m=2
